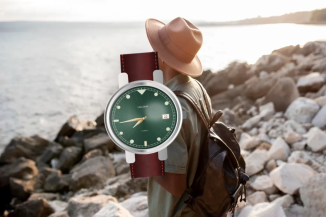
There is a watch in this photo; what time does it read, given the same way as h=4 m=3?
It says h=7 m=44
